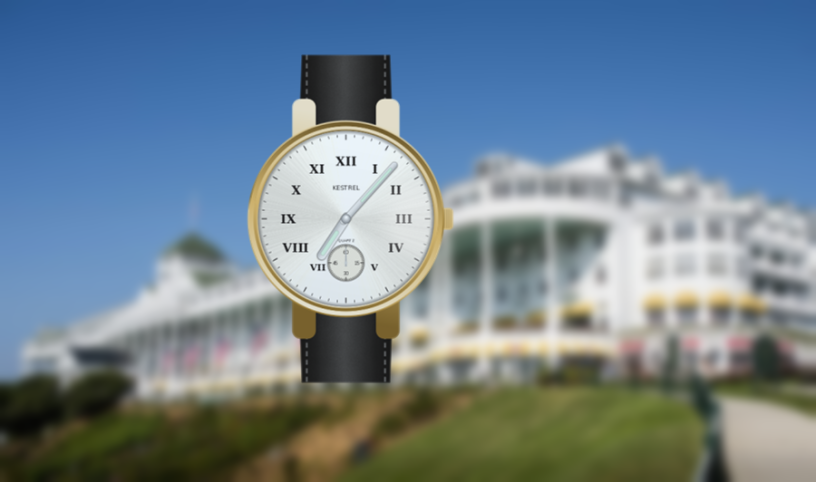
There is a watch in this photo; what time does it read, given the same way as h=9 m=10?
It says h=7 m=7
